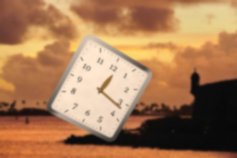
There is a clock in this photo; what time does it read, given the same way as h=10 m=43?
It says h=12 m=17
